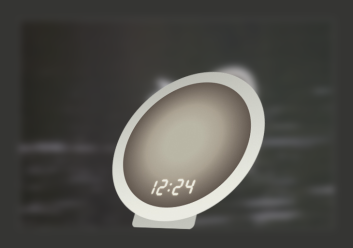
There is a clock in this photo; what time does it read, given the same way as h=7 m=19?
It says h=12 m=24
